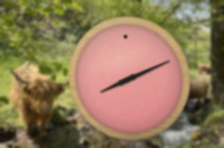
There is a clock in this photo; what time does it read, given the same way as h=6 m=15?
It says h=8 m=11
